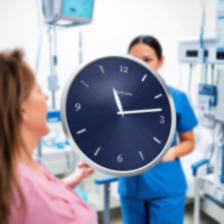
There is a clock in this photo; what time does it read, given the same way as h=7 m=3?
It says h=11 m=13
